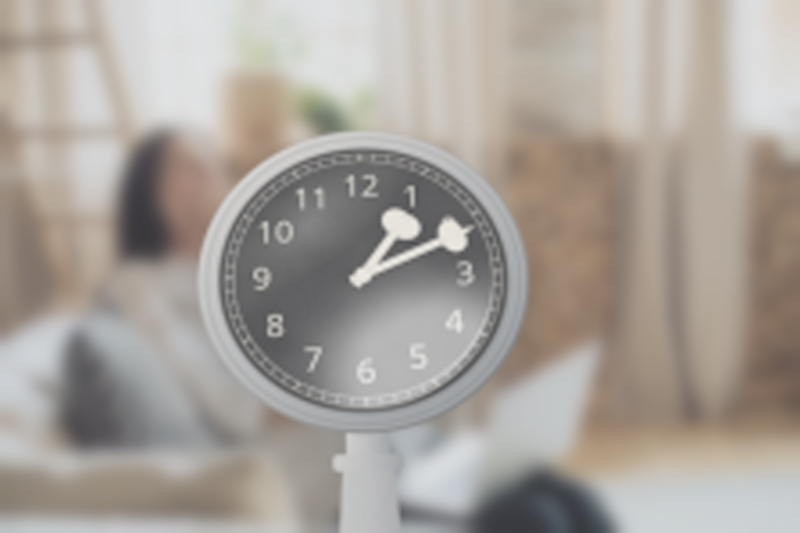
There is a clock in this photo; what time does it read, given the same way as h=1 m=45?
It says h=1 m=11
